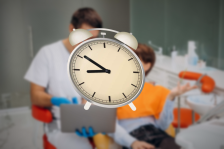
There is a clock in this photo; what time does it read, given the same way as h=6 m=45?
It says h=8 m=51
